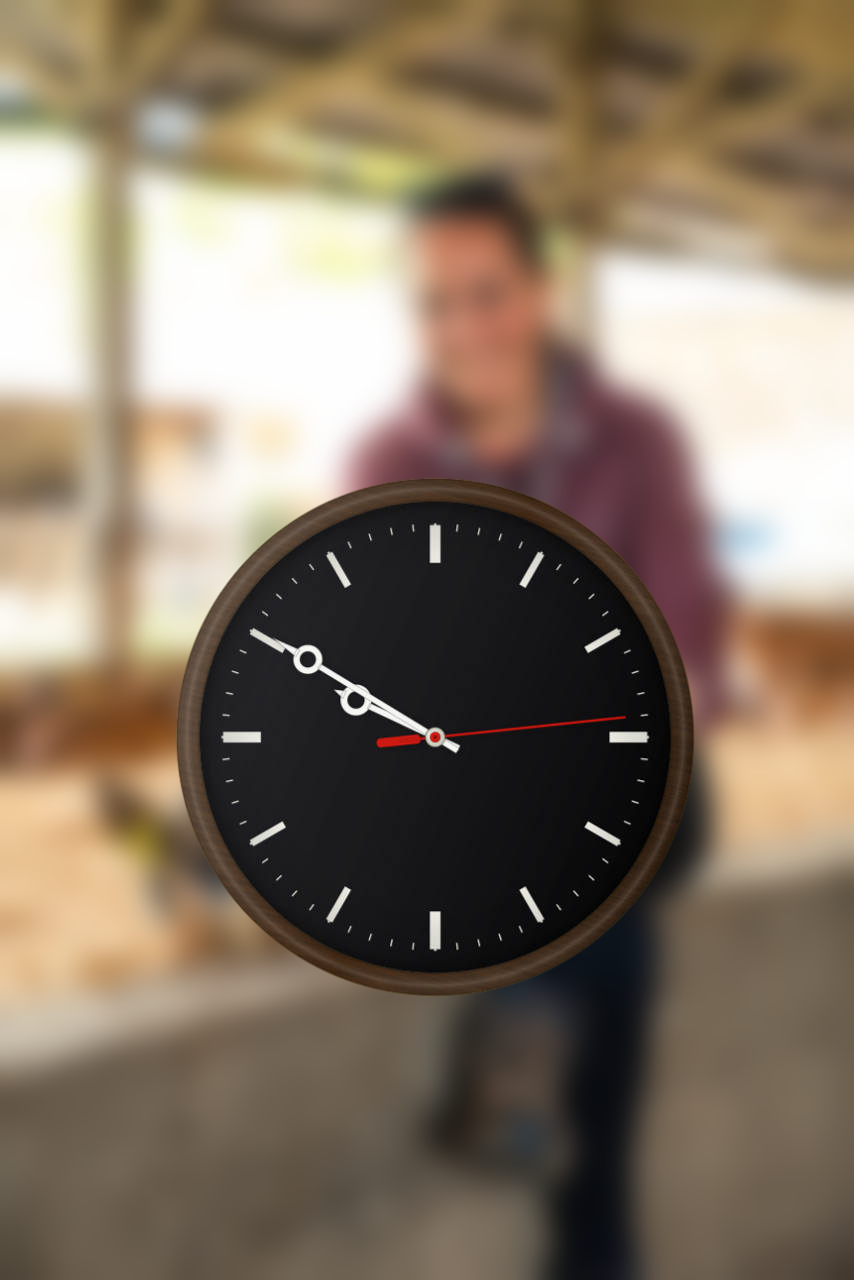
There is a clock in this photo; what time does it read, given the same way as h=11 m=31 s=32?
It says h=9 m=50 s=14
